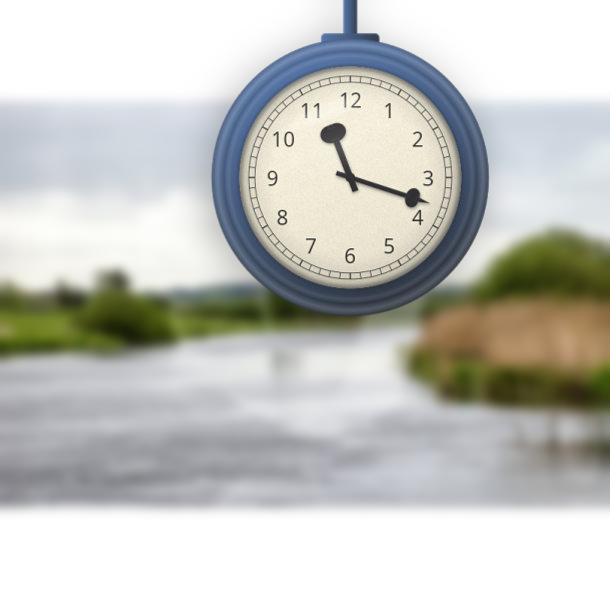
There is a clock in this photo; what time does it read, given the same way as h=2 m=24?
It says h=11 m=18
